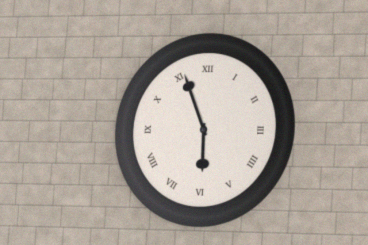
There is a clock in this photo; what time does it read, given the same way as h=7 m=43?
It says h=5 m=56
